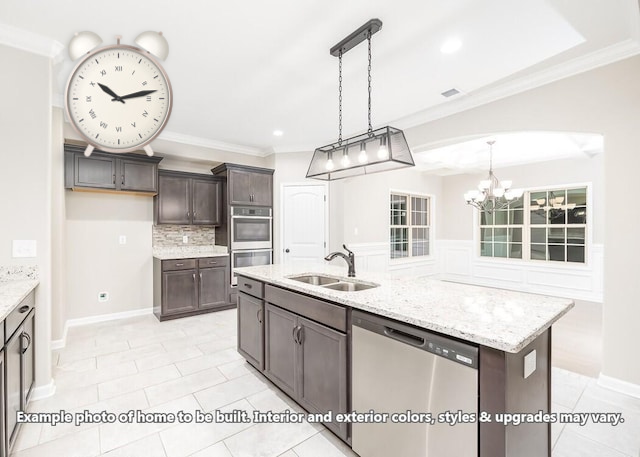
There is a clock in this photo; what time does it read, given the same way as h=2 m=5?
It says h=10 m=13
